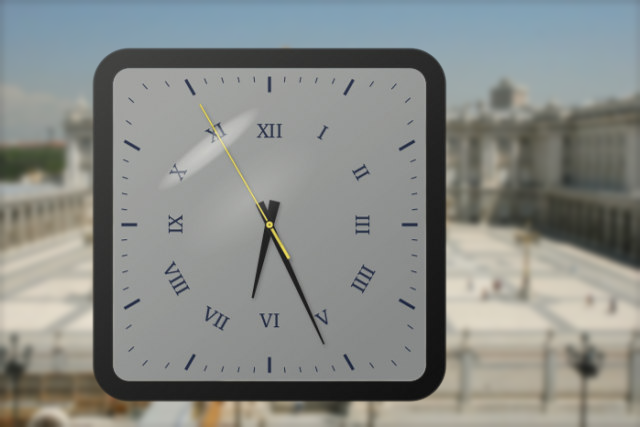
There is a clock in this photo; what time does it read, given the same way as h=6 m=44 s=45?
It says h=6 m=25 s=55
